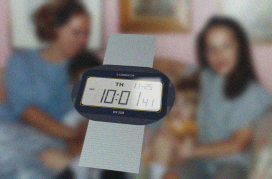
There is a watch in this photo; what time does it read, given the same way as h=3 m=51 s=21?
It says h=10 m=1 s=41
